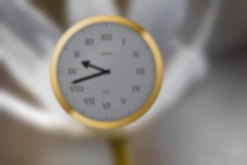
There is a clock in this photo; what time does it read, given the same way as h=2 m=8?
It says h=9 m=42
